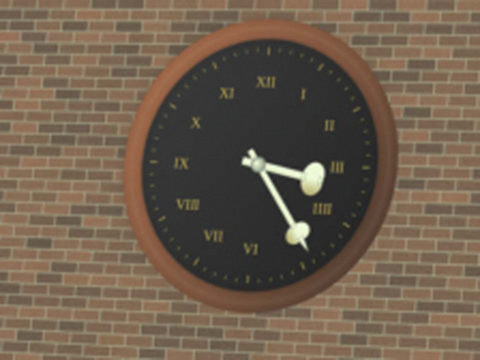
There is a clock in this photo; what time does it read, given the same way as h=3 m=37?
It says h=3 m=24
